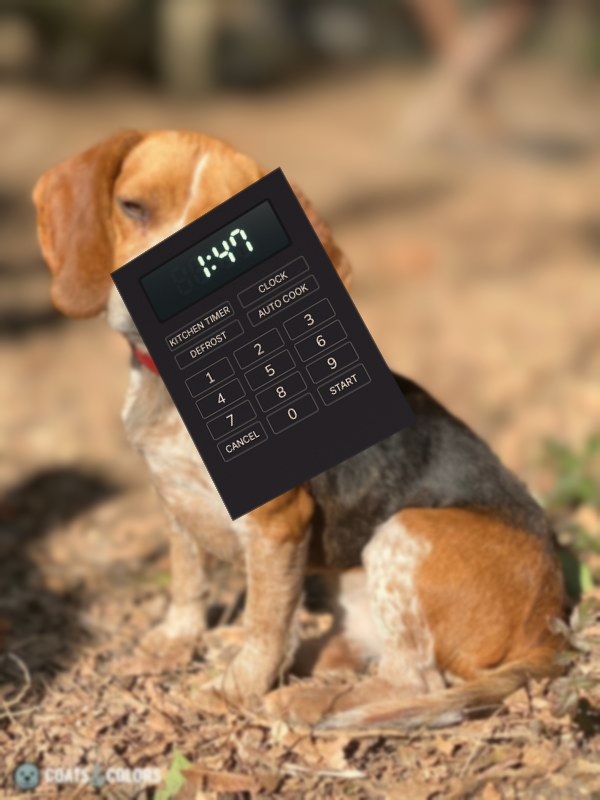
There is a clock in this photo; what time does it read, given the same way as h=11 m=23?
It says h=1 m=47
